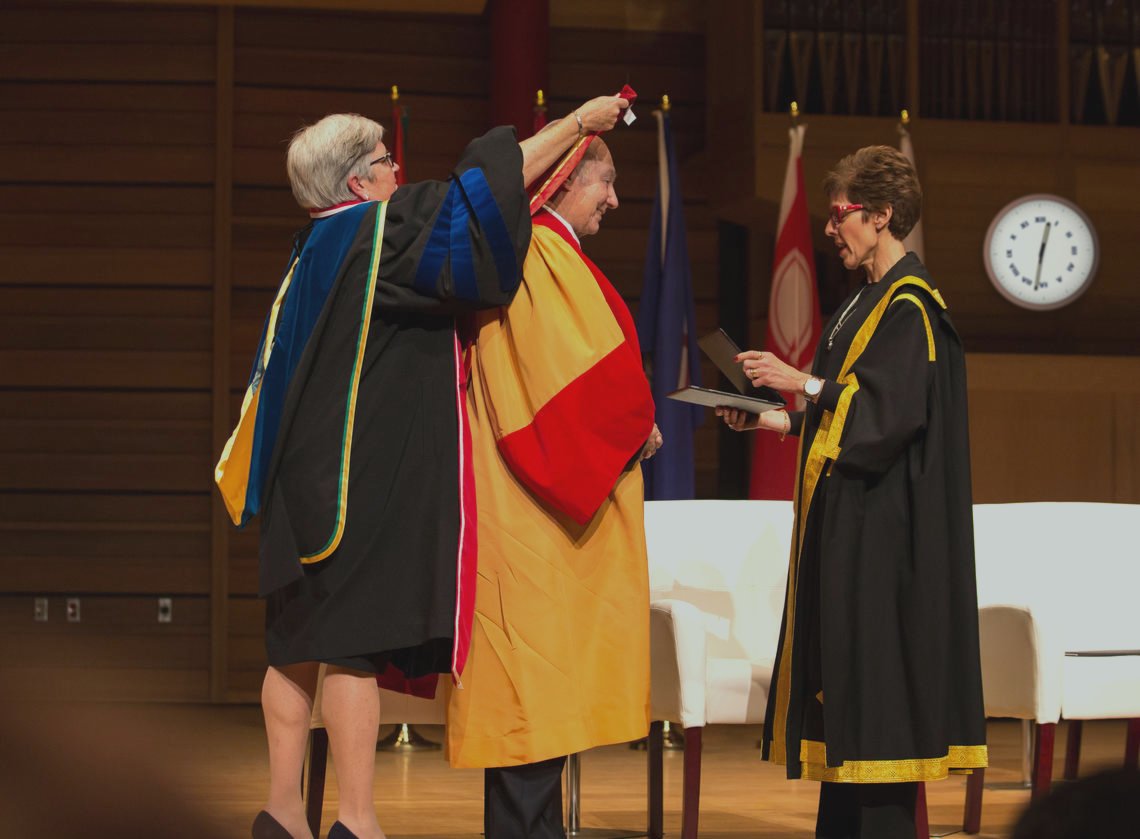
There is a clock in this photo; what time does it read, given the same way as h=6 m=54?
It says h=12 m=32
